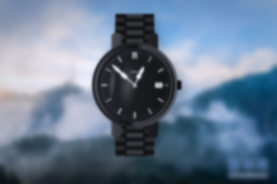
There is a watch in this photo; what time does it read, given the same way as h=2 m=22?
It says h=12 m=52
